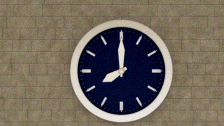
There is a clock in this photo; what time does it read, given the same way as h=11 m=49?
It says h=8 m=0
